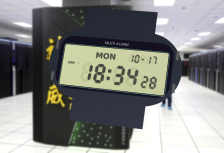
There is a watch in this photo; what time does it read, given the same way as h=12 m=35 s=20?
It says h=18 m=34 s=28
